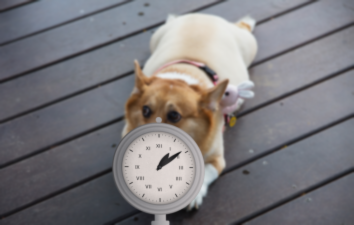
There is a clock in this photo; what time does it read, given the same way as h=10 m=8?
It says h=1 m=9
